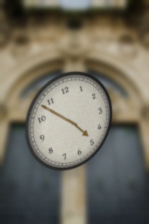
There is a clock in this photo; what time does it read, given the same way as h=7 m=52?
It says h=4 m=53
